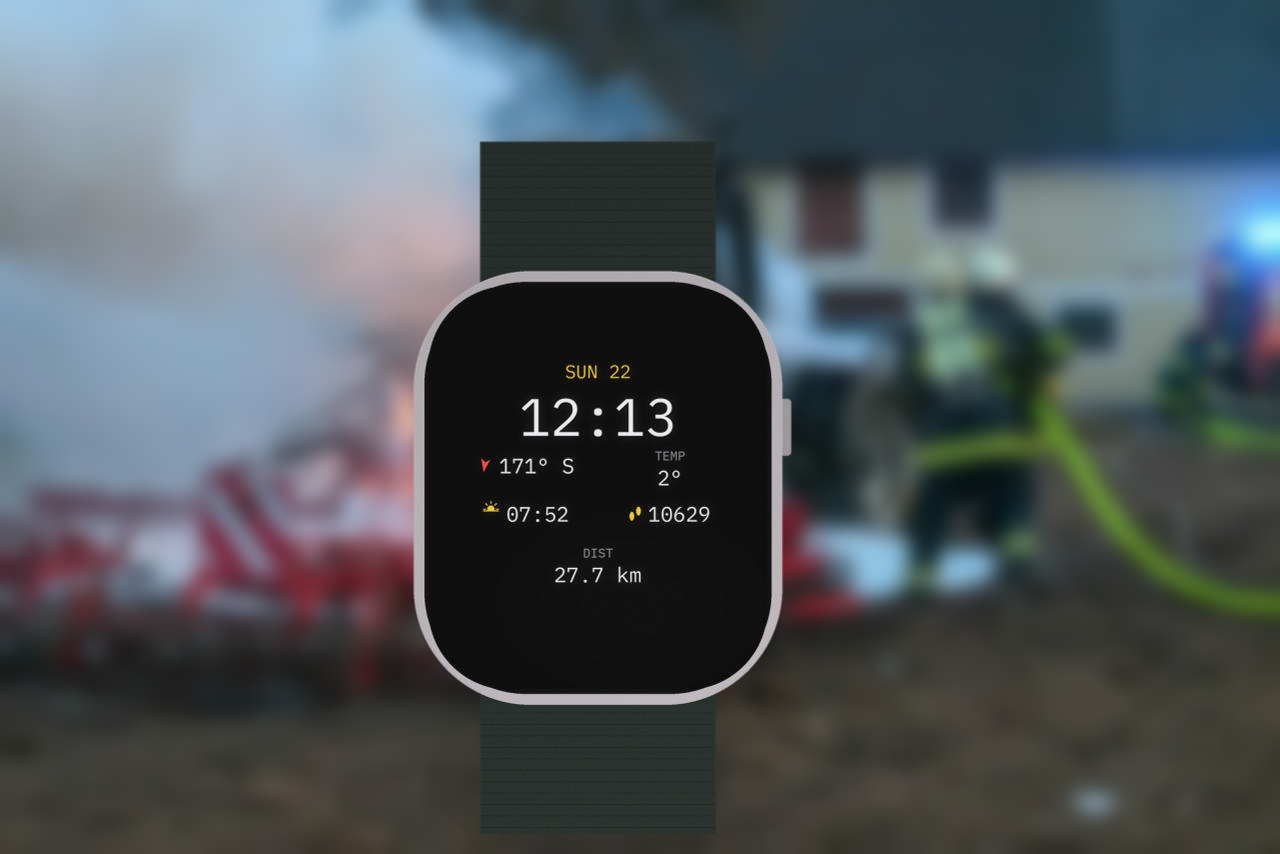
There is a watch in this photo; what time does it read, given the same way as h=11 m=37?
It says h=12 m=13
